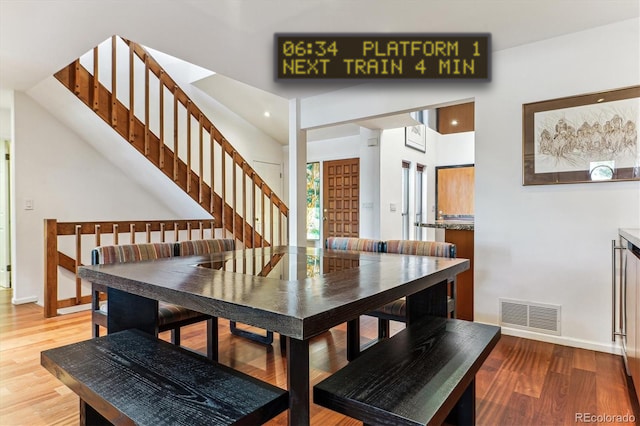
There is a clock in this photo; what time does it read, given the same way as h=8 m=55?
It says h=6 m=34
